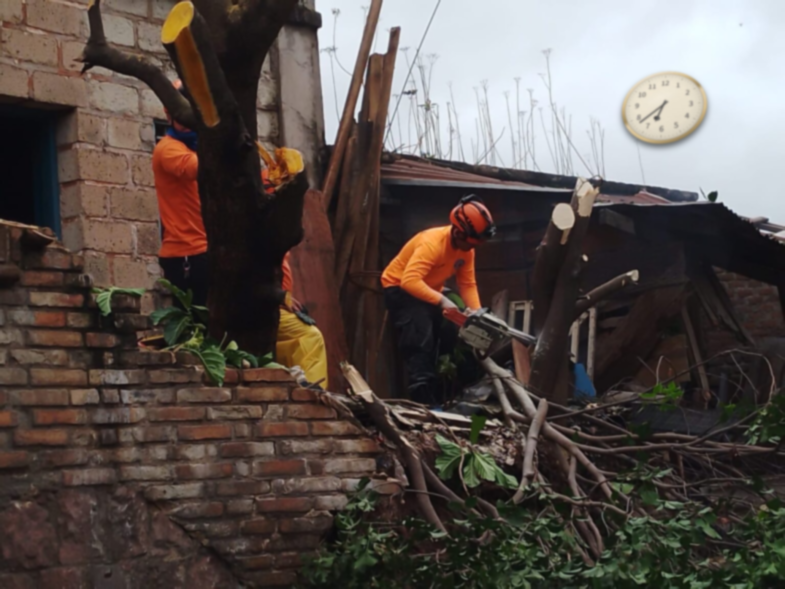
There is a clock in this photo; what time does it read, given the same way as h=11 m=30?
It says h=6 m=38
